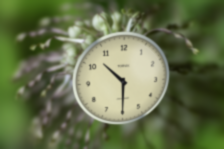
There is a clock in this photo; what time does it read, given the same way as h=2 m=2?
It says h=10 m=30
